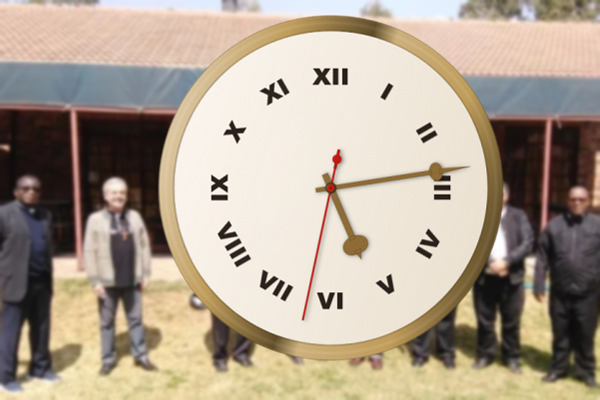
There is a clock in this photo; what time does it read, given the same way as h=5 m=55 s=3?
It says h=5 m=13 s=32
